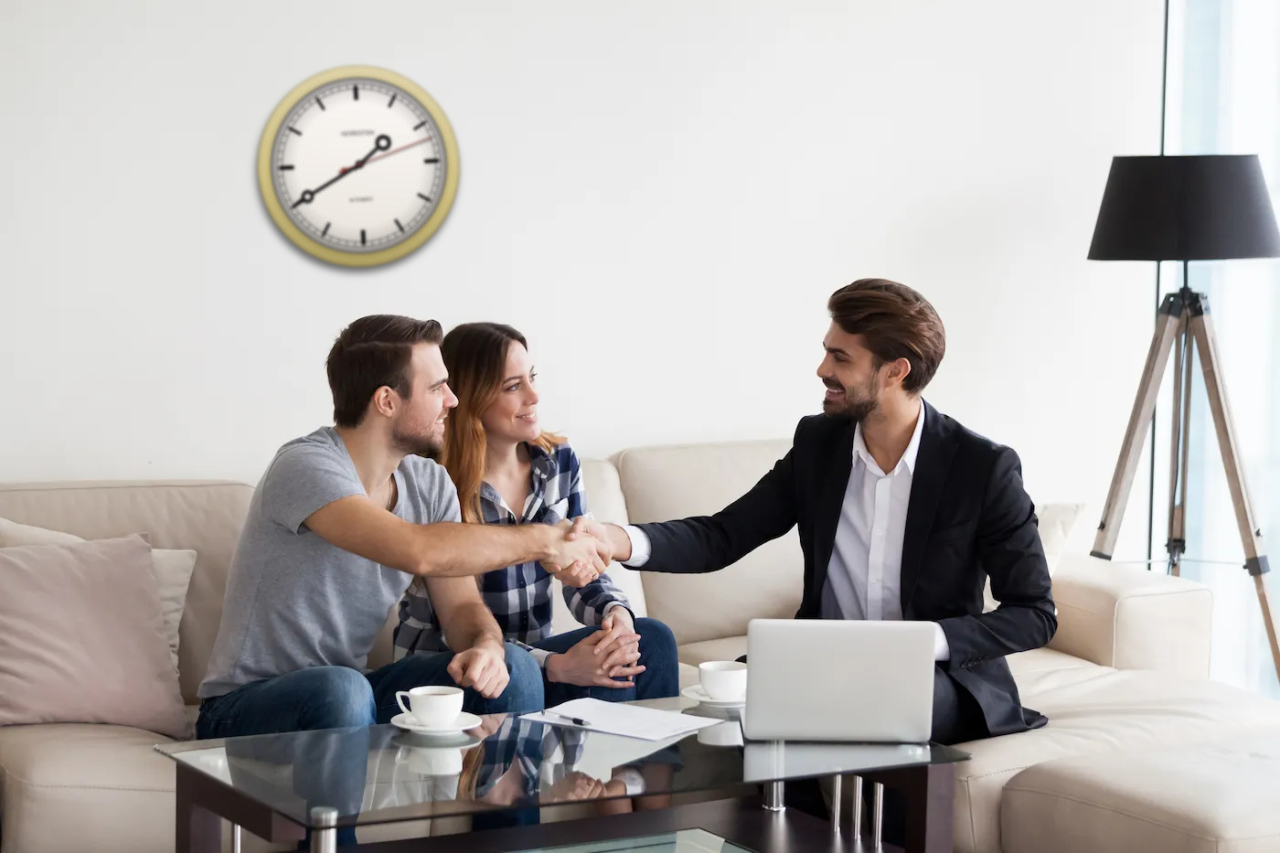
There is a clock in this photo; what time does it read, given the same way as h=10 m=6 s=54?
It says h=1 m=40 s=12
